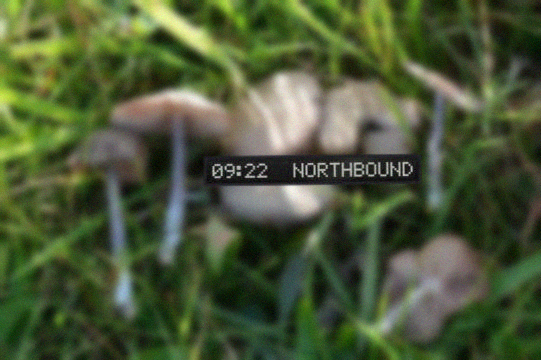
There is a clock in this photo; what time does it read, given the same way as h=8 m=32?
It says h=9 m=22
